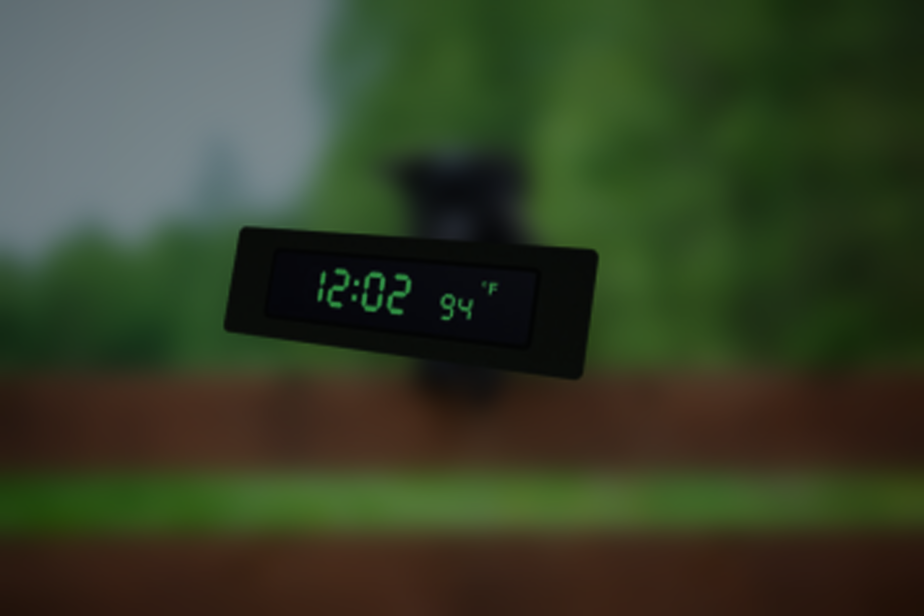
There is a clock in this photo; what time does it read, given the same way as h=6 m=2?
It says h=12 m=2
